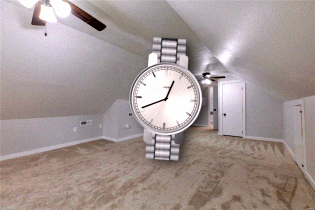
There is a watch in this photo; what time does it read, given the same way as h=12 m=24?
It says h=12 m=41
